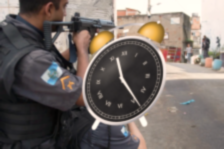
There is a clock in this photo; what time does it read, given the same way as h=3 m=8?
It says h=11 m=24
